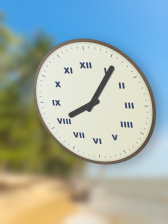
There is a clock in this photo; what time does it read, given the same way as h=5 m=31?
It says h=8 m=6
